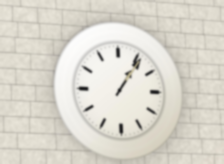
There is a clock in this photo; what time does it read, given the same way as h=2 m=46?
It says h=1 m=6
